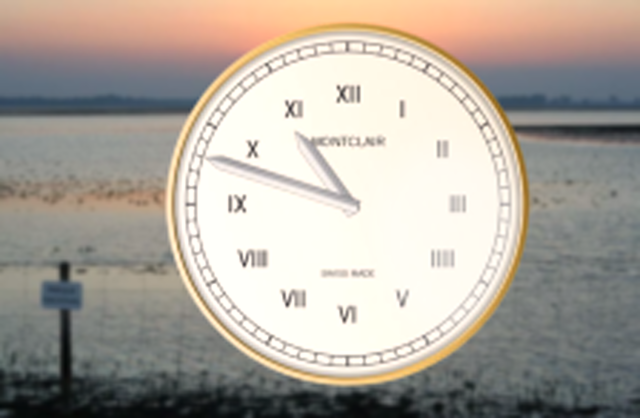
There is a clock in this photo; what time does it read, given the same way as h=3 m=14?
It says h=10 m=48
